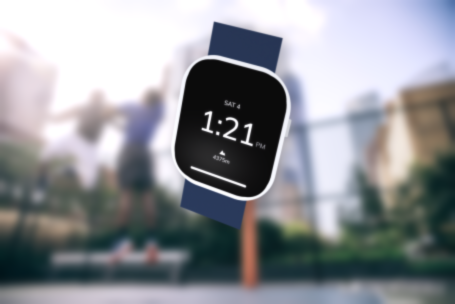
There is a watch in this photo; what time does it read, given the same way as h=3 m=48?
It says h=1 m=21
